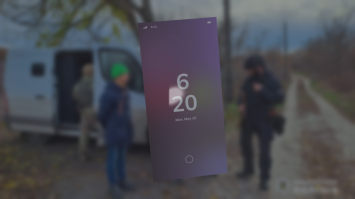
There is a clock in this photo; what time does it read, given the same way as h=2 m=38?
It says h=6 m=20
